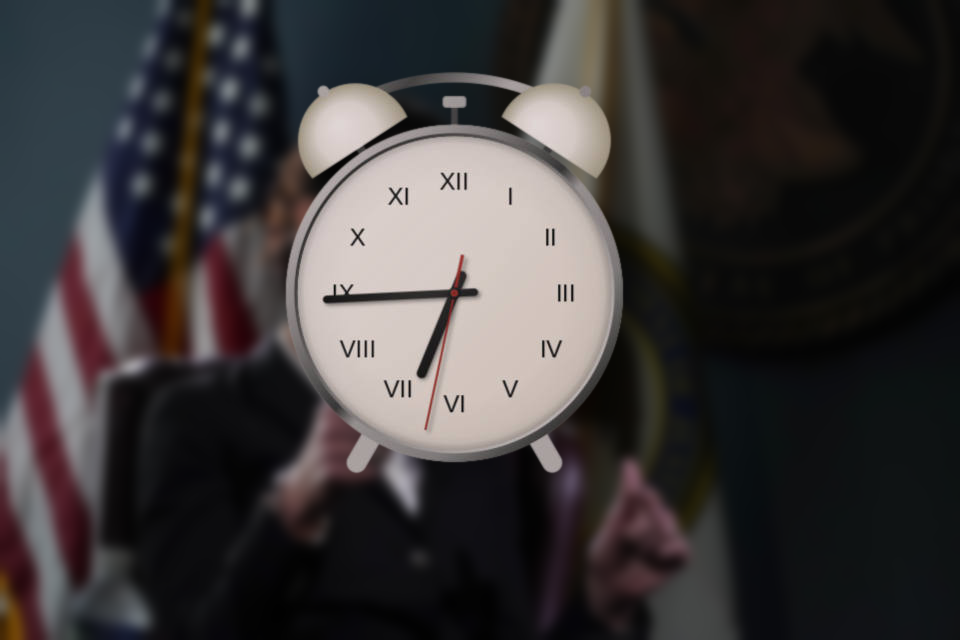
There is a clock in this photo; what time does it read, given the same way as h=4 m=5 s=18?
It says h=6 m=44 s=32
